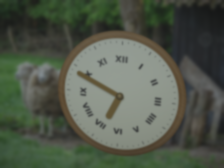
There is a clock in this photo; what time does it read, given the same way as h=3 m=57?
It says h=6 m=49
